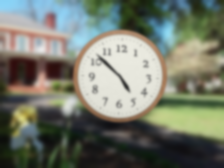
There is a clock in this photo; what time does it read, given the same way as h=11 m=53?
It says h=4 m=52
